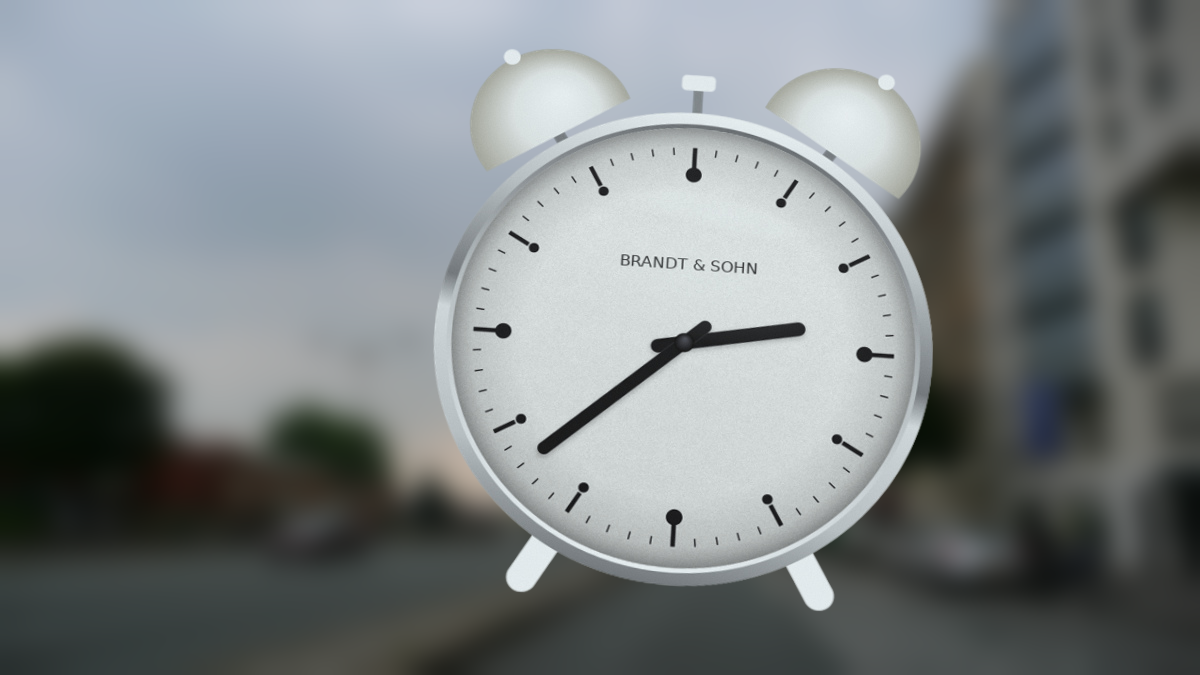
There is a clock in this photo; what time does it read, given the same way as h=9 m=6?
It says h=2 m=38
